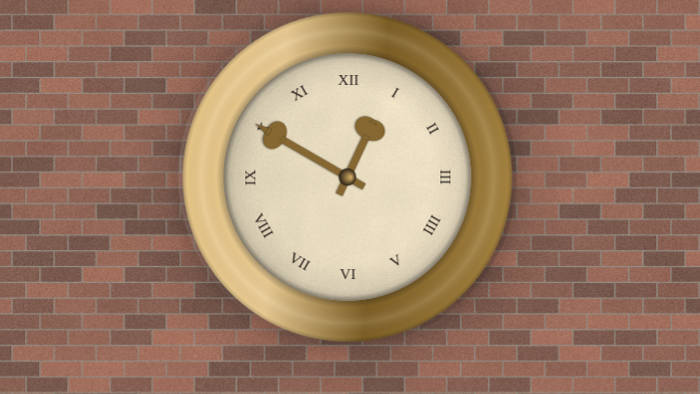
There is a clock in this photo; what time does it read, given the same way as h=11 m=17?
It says h=12 m=50
